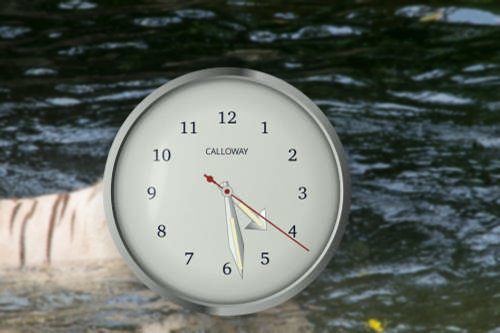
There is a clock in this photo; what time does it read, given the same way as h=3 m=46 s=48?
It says h=4 m=28 s=21
